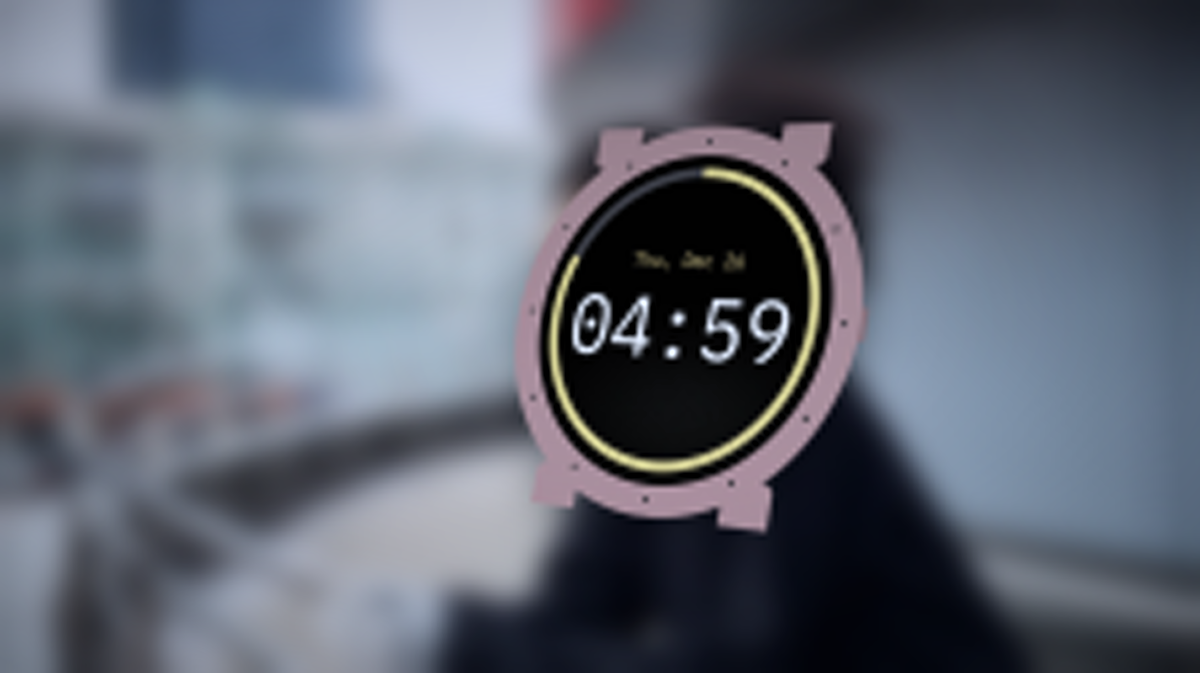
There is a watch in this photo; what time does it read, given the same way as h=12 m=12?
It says h=4 m=59
